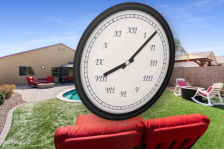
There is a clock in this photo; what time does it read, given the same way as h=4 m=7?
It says h=8 m=7
